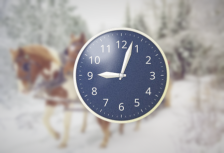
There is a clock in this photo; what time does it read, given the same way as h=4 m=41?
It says h=9 m=3
